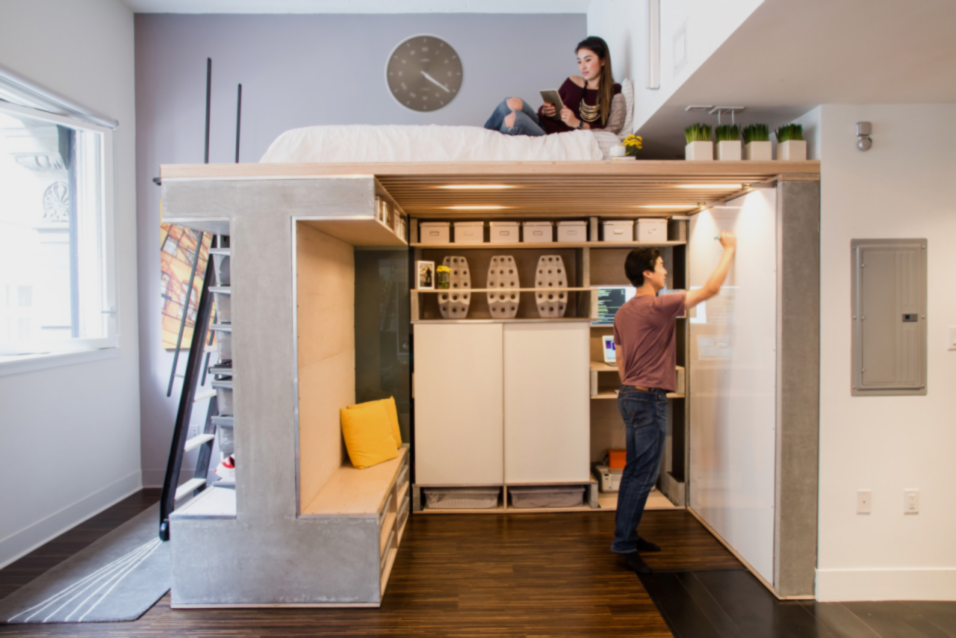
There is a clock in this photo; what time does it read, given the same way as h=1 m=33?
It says h=4 m=21
